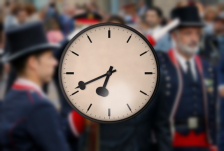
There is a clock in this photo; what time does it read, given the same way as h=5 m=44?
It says h=6 m=41
